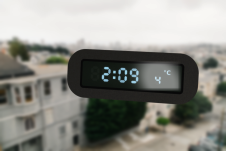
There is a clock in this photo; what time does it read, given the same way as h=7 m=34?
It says h=2 m=9
